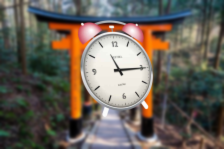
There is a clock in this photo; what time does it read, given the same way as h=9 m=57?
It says h=11 m=15
